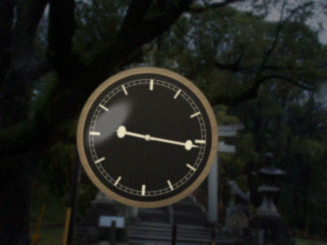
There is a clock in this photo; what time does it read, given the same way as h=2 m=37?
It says h=9 m=16
